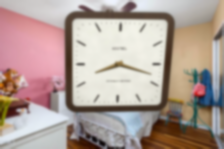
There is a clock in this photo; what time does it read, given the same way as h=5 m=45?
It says h=8 m=18
